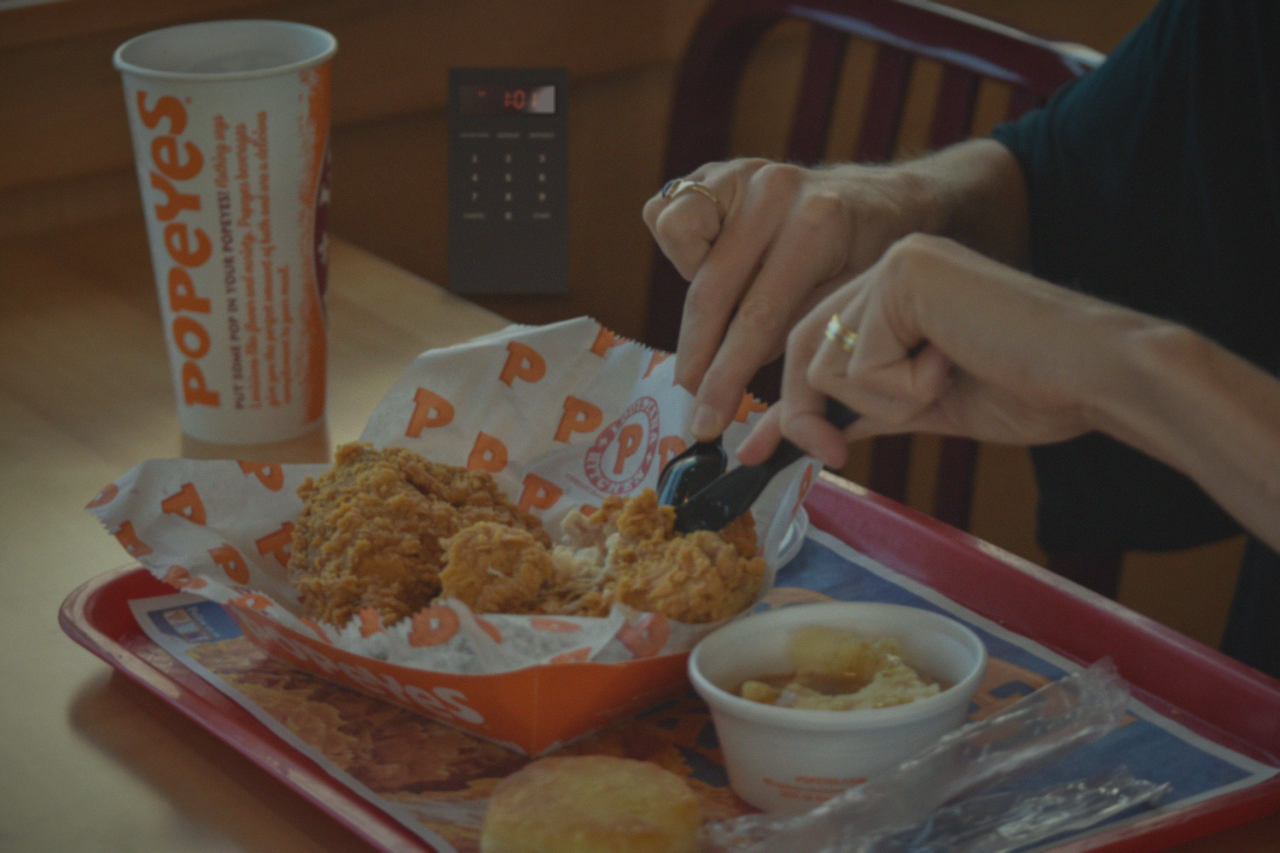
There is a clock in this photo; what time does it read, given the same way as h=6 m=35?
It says h=1 m=1
